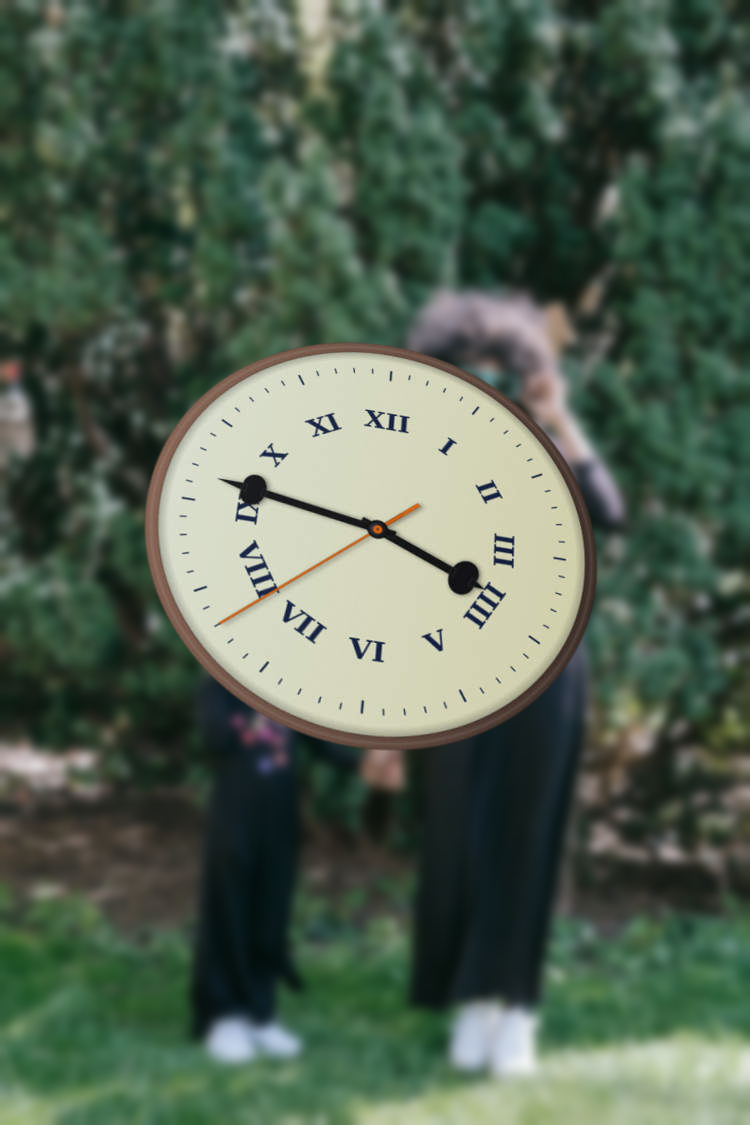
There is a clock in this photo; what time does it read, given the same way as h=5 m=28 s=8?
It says h=3 m=46 s=38
